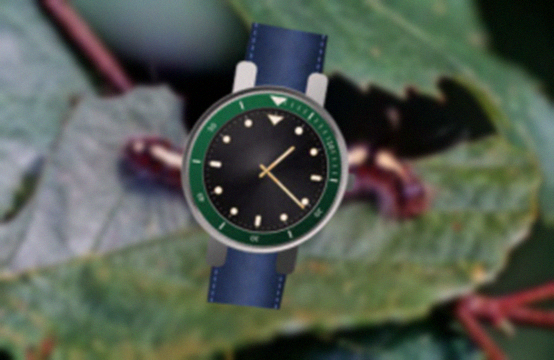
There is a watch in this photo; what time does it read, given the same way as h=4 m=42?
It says h=1 m=21
